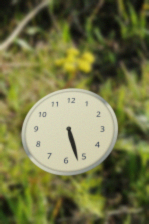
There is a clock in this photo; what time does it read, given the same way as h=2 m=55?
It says h=5 m=27
